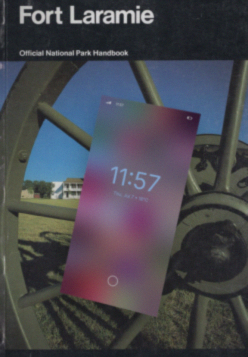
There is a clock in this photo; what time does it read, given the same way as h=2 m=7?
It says h=11 m=57
